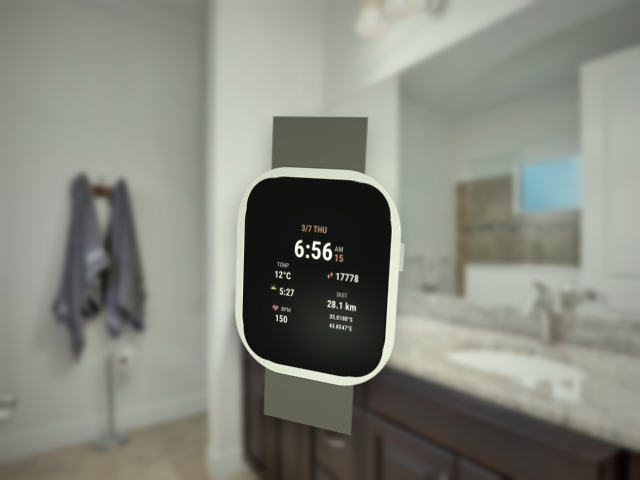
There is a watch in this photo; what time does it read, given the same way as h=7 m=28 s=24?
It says h=6 m=56 s=15
